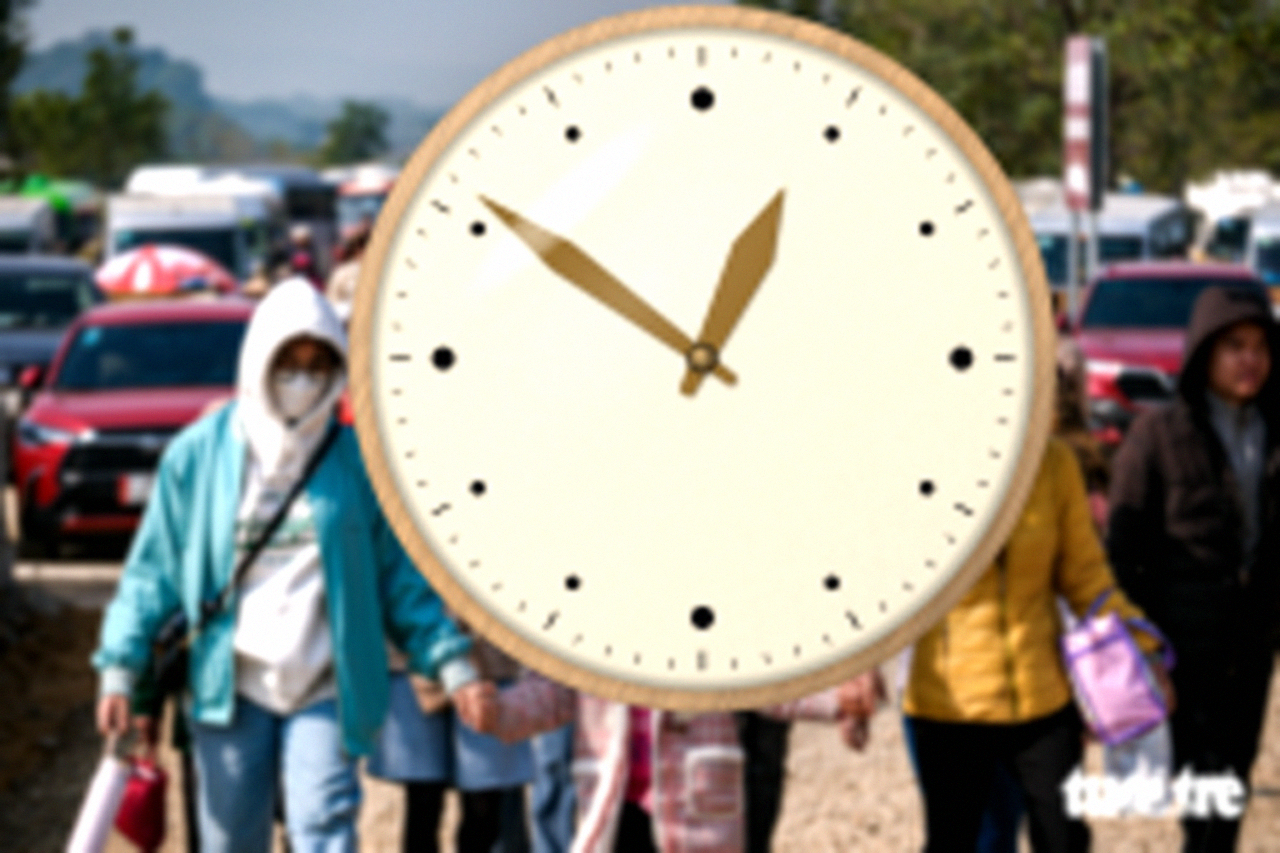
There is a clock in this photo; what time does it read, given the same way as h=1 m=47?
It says h=12 m=51
